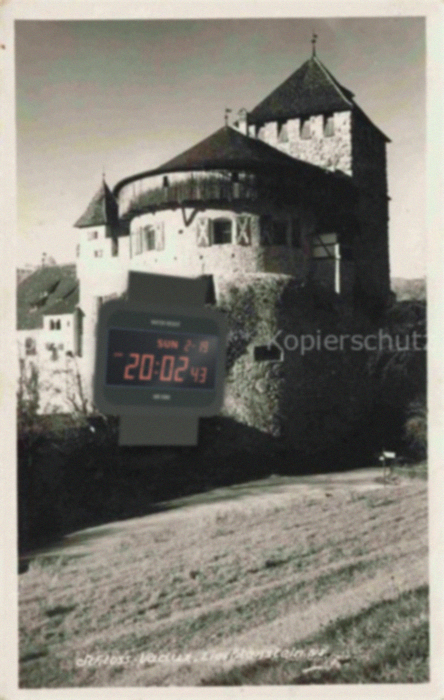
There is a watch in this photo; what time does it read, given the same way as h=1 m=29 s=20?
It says h=20 m=2 s=43
